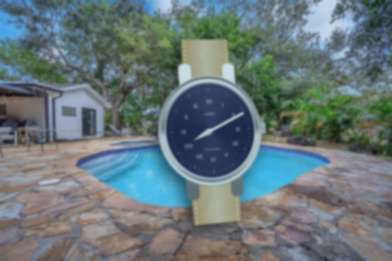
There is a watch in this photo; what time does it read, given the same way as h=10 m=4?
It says h=8 m=11
